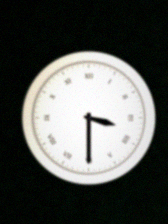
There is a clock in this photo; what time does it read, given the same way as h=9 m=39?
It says h=3 m=30
